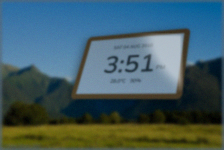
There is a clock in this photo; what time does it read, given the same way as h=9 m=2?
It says h=3 m=51
